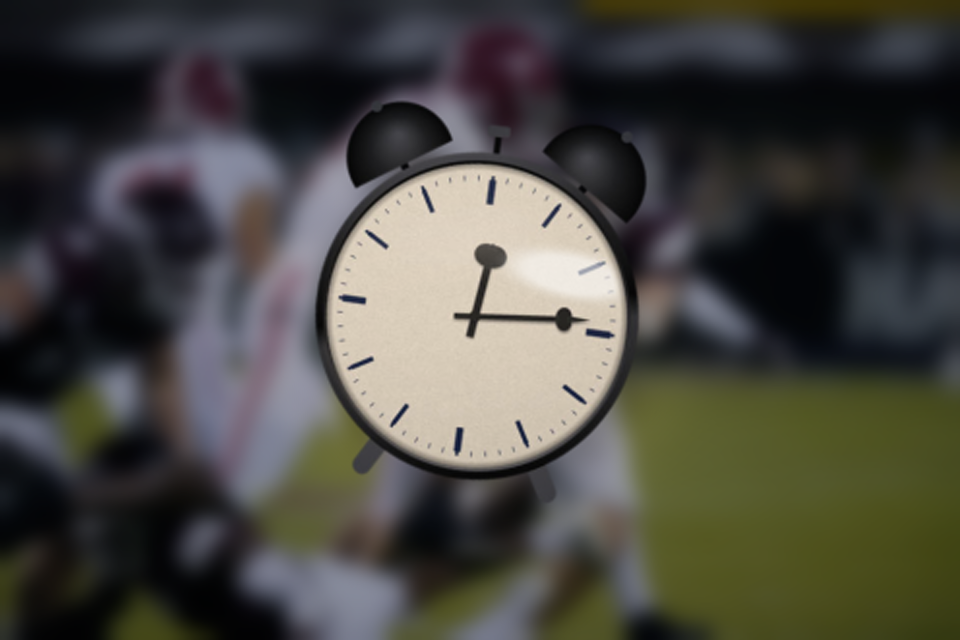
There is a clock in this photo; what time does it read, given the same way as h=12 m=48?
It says h=12 m=14
